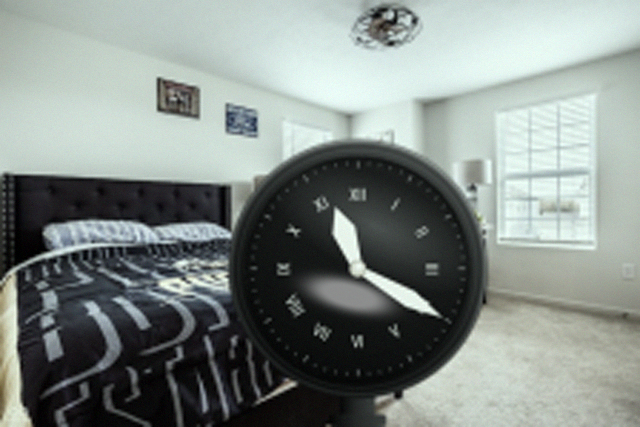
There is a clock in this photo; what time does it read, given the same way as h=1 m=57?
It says h=11 m=20
